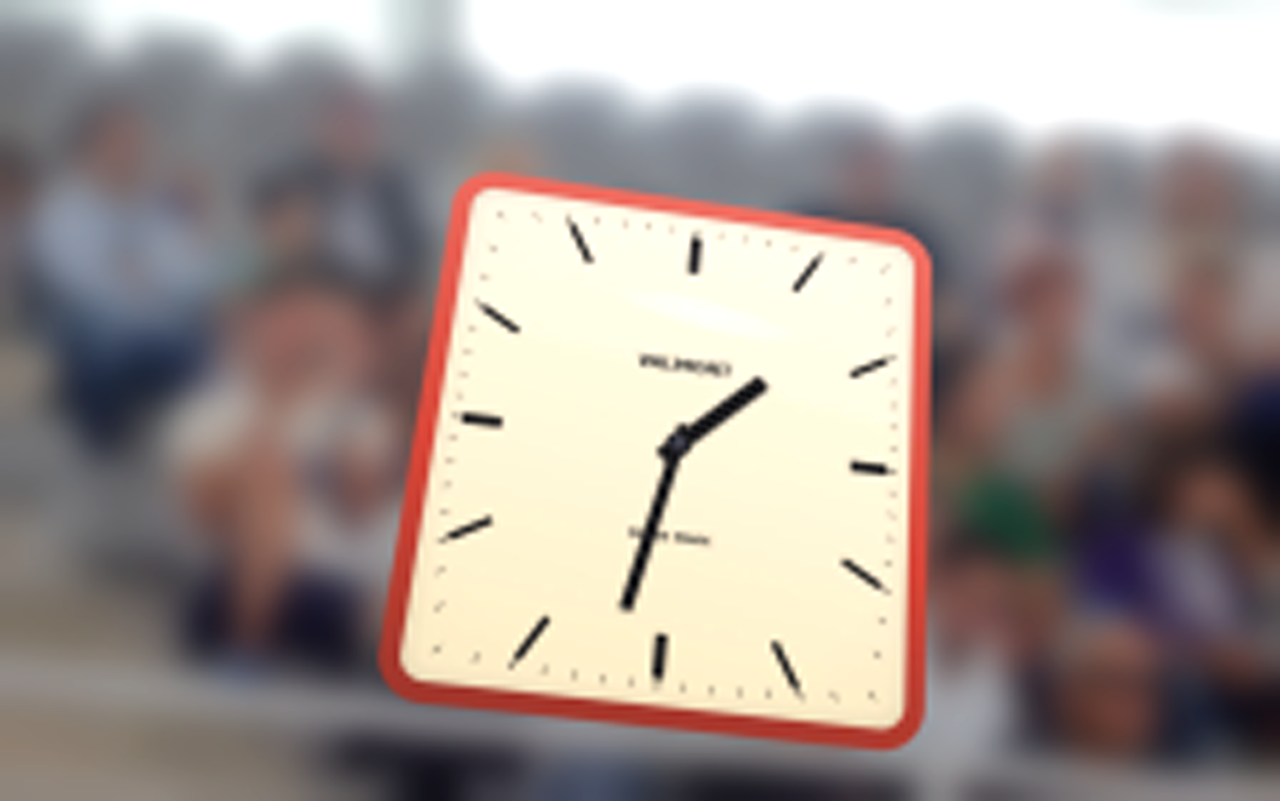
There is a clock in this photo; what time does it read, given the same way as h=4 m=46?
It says h=1 m=32
